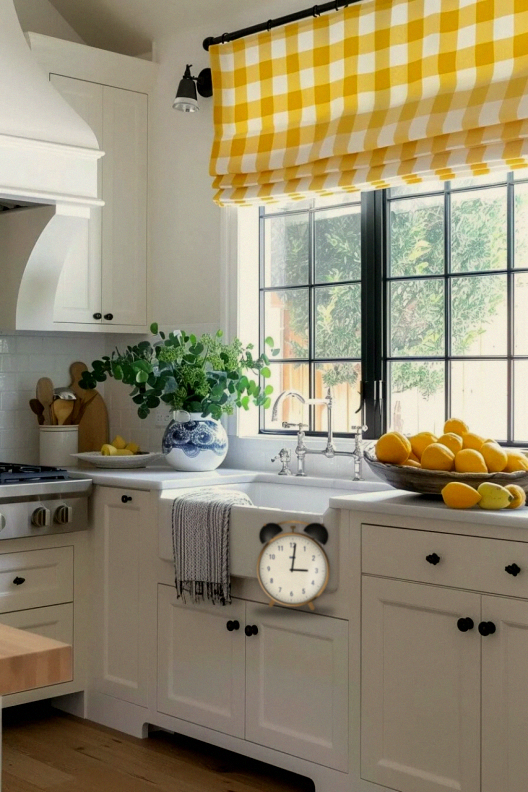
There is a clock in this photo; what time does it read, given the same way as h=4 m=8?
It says h=3 m=1
